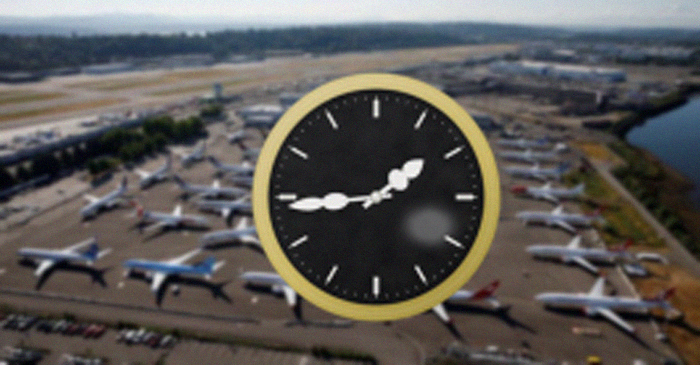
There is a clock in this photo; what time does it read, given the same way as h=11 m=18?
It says h=1 m=44
